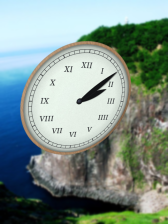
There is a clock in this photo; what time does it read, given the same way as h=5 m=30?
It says h=2 m=8
